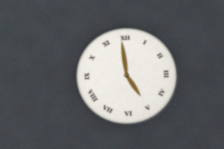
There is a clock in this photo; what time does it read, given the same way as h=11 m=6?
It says h=4 m=59
